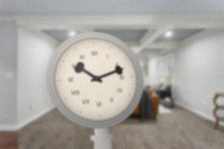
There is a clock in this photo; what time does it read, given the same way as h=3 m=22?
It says h=10 m=12
